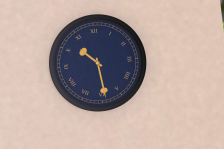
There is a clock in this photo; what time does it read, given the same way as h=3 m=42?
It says h=10 m=29
